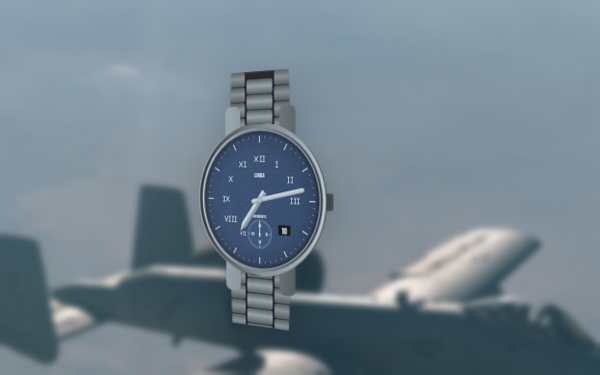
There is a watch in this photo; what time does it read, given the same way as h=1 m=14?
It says h=7 m=13
